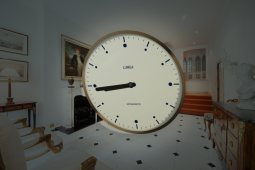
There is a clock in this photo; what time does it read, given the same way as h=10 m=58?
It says h=8 m=44
